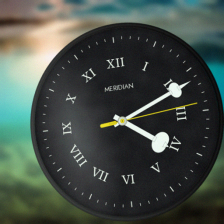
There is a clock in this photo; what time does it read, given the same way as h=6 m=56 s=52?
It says h=4 m=11 s=14
